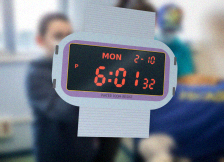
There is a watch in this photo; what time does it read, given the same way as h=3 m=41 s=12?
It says h=6 m=1 s=32
